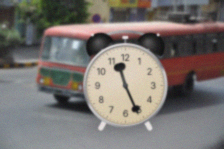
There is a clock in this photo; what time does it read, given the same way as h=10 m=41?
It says h=11 m=26
